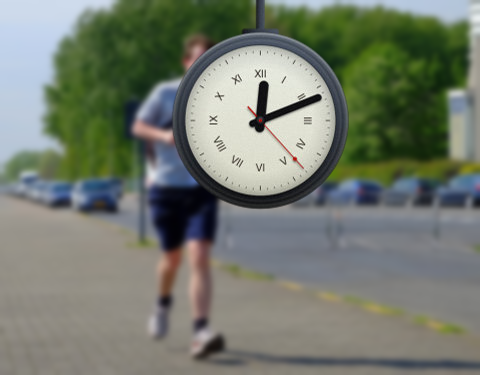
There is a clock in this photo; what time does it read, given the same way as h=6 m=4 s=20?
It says h=12 m=11 s=23
